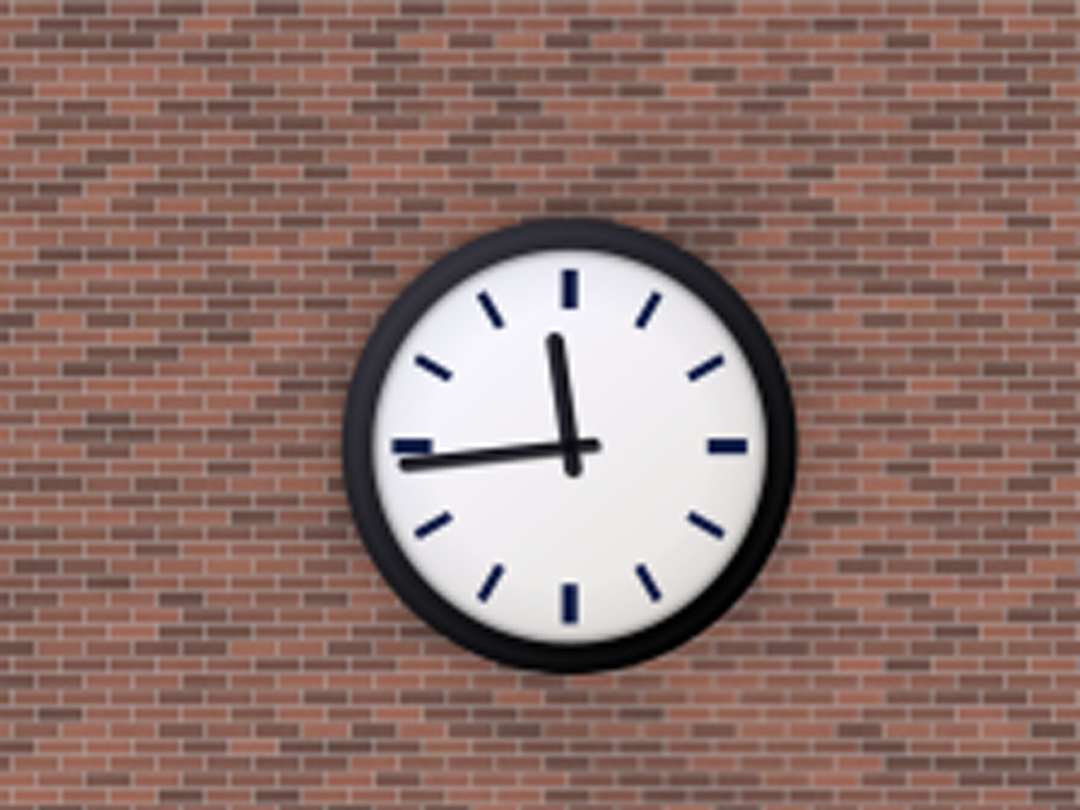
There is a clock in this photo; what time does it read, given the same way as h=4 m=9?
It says h=11 m=44
